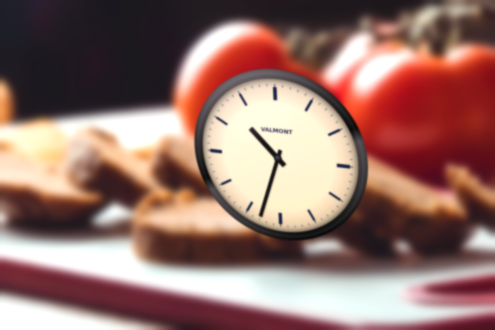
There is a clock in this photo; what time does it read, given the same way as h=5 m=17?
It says h=10 m=33
